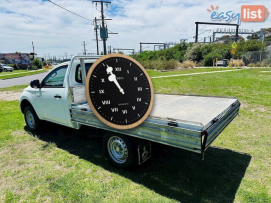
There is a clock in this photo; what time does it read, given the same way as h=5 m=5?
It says h=10 m=56
